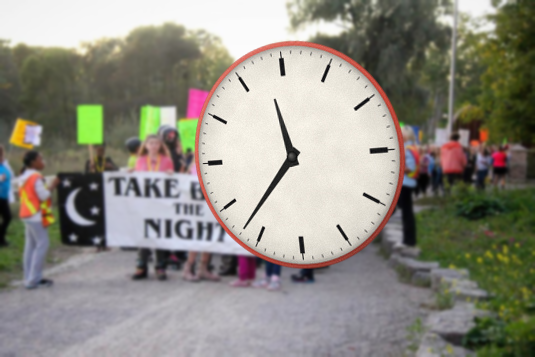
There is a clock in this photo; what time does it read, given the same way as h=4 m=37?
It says h=11 m=37
